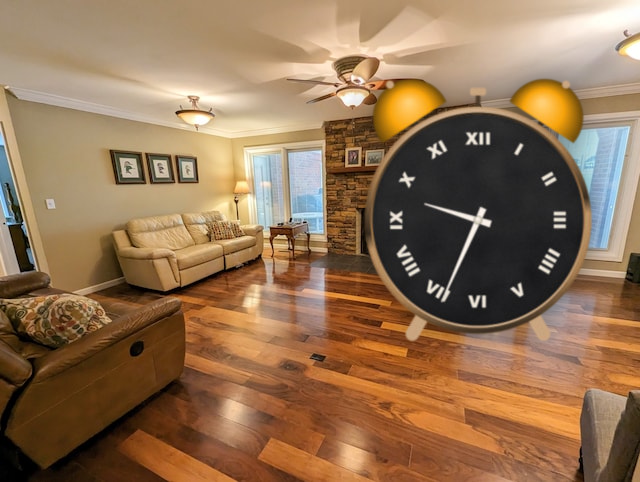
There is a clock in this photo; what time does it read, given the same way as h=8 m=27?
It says h=9 m=34
